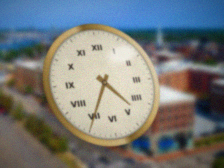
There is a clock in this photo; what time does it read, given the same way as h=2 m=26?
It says h=4 m=35
